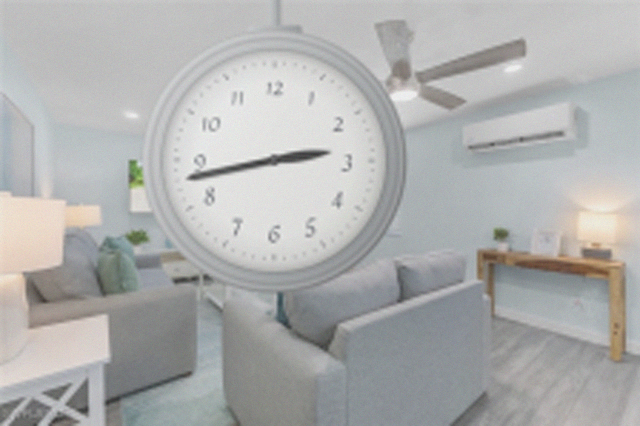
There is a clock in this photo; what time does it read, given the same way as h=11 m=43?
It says h=2 m=43
